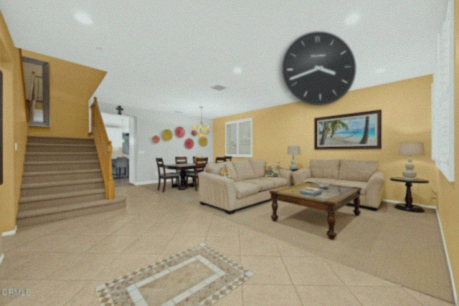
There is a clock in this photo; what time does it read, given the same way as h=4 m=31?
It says h=3 m=42
